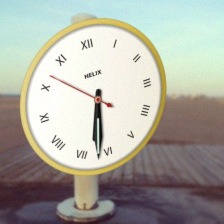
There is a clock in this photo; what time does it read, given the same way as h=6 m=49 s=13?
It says h=6 m=31 s=52
